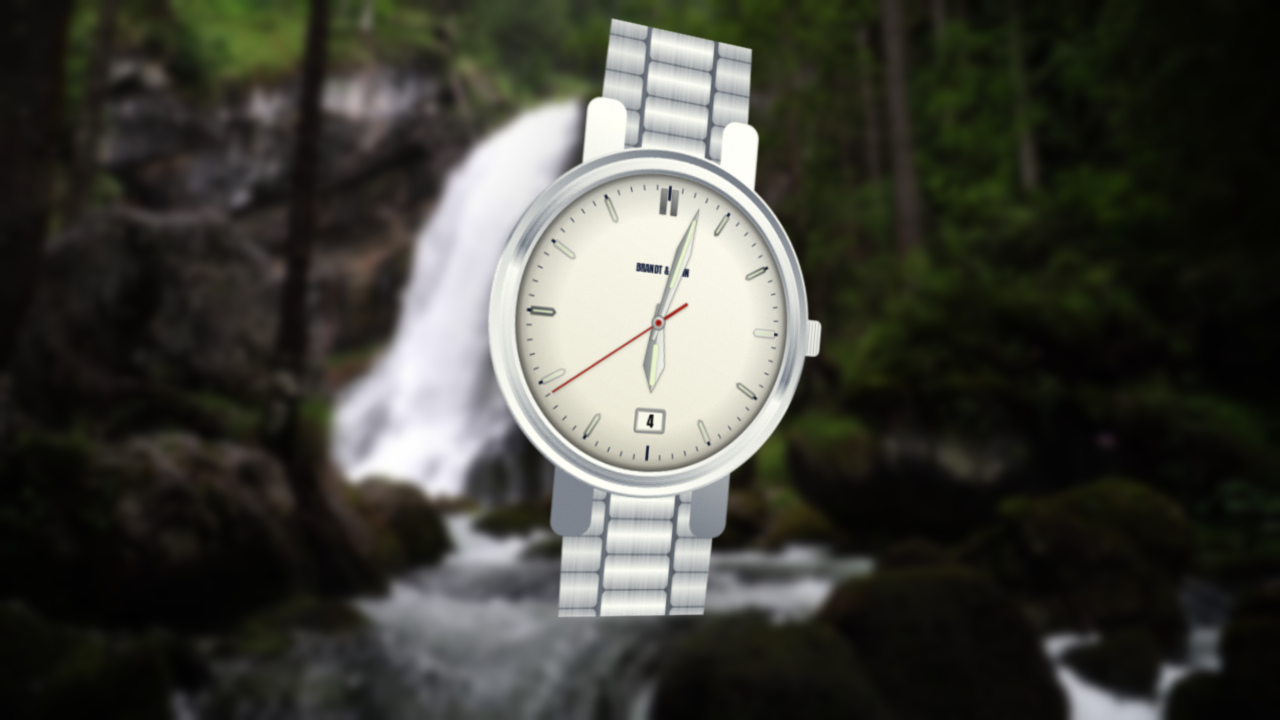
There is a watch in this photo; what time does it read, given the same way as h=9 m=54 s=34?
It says h=6 m=2 s=39
